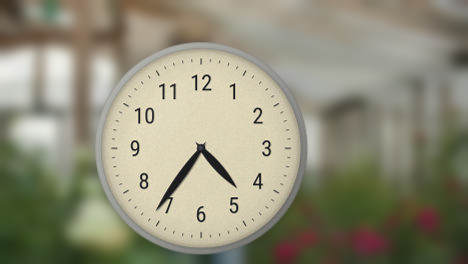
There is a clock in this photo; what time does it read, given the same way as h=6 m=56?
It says h=4 m=36
